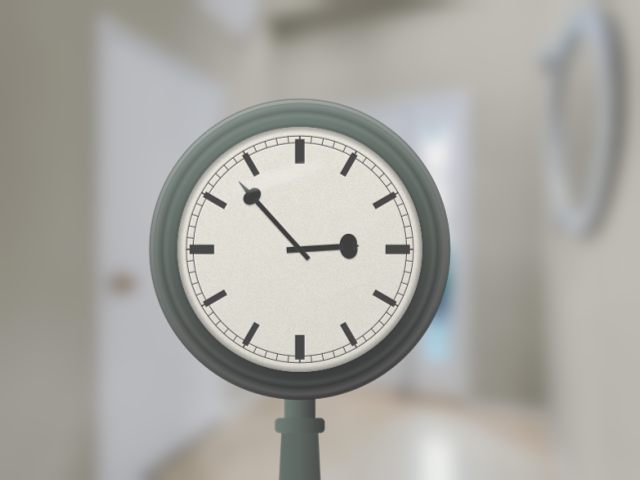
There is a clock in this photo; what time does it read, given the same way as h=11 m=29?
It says h=2 m=53
